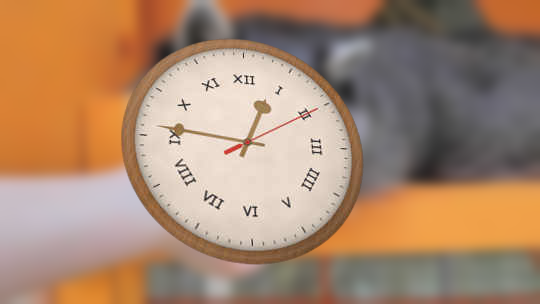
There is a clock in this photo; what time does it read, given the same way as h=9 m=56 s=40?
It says h=12 m=46 s=10
